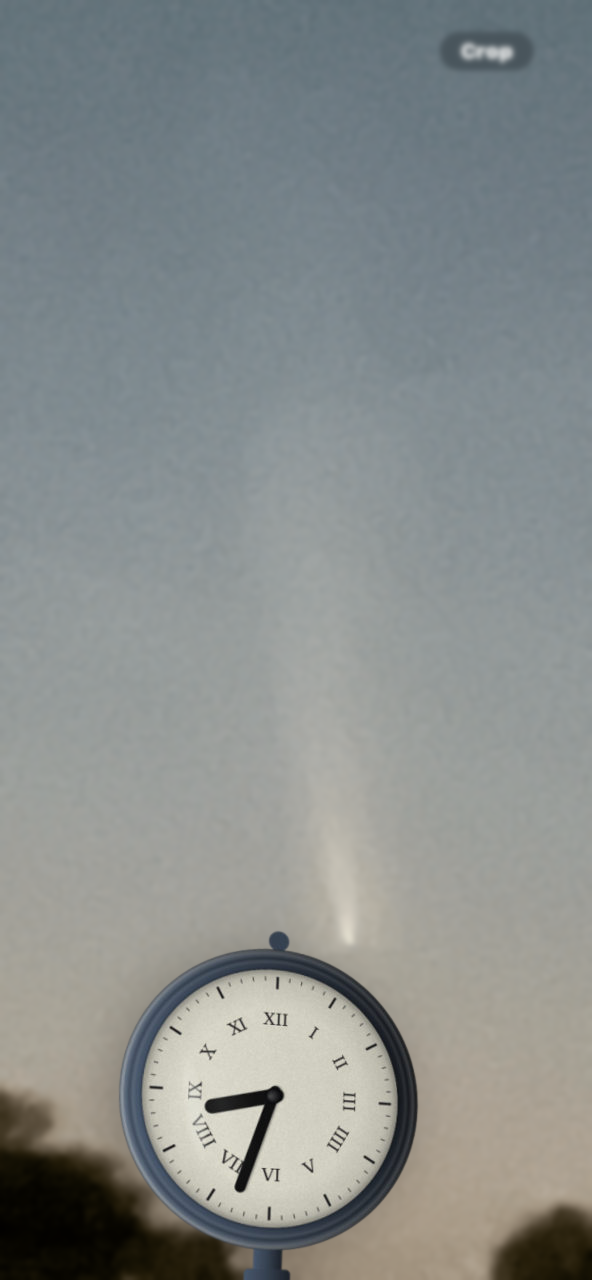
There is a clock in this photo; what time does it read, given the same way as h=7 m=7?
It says h=8 m=33
